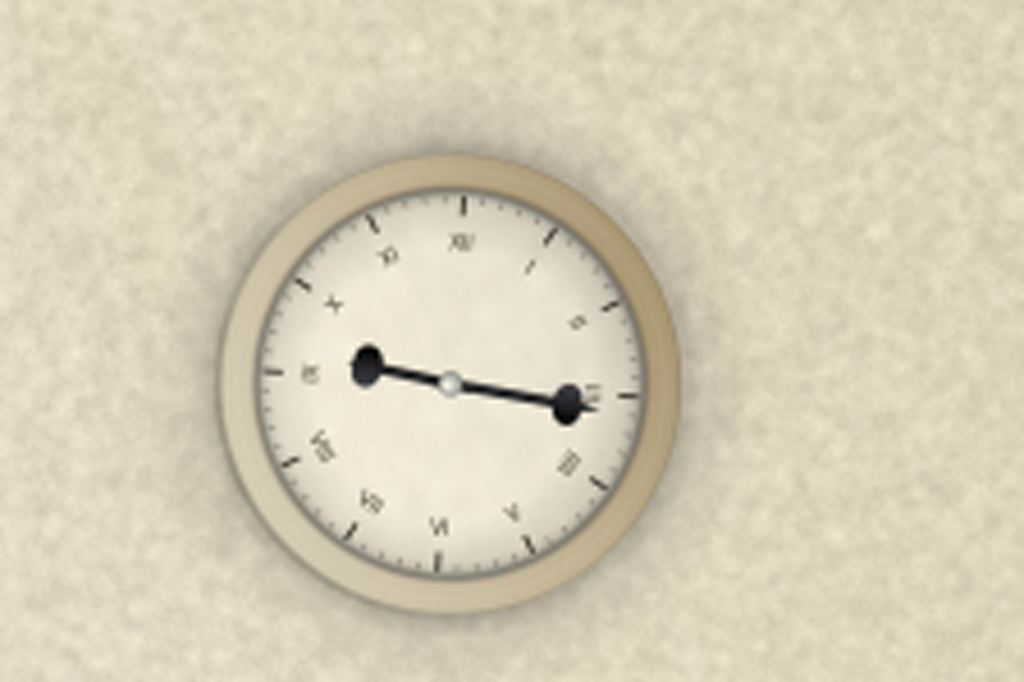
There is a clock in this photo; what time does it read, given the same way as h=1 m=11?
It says h=9 m=16
